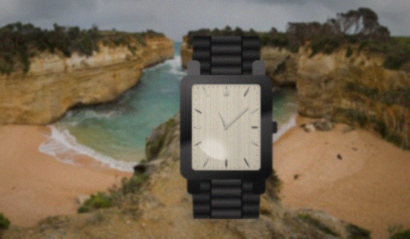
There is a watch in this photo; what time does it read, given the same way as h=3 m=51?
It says h=11 m=8
